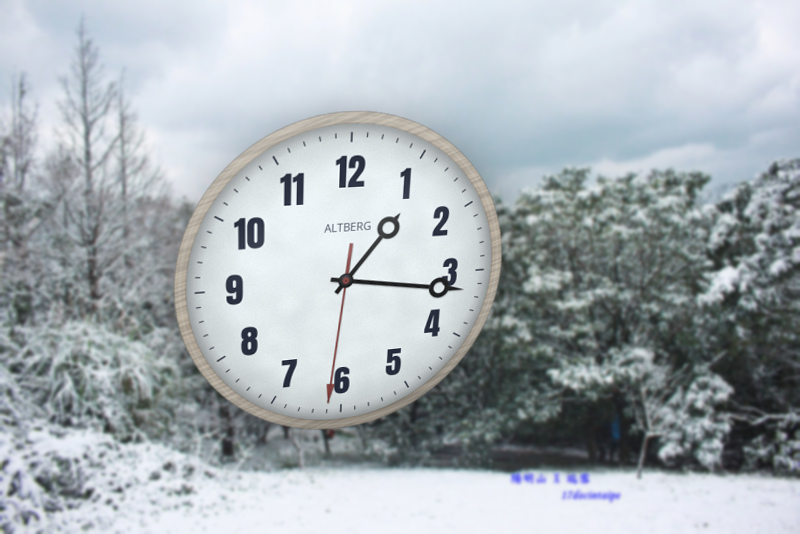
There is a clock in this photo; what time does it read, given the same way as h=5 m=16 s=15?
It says h=1 m=16 s=31
